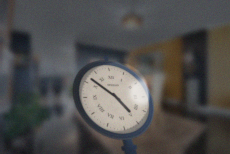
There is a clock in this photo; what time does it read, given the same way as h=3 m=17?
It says h=4 m=52
